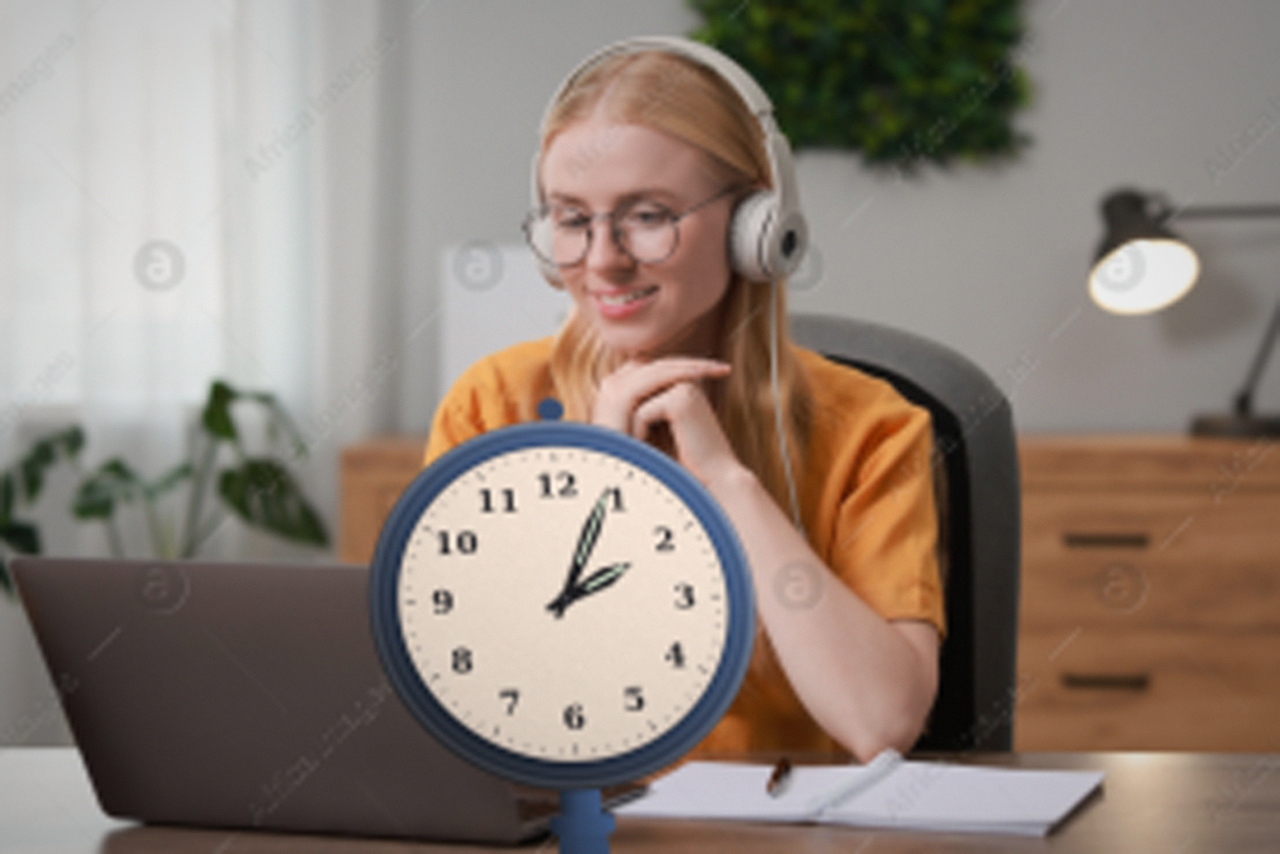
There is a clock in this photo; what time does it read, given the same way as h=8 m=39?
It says h=2 m=4
